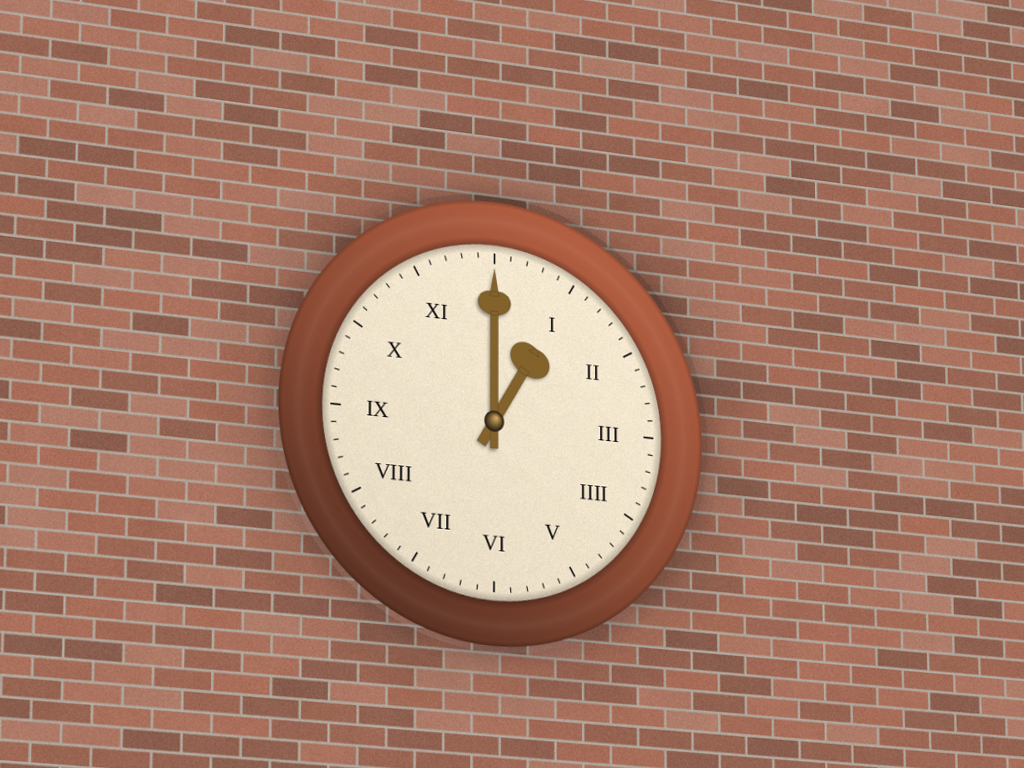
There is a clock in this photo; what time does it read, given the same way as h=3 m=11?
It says h=1 m=0
